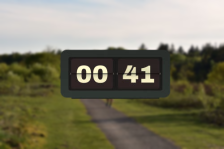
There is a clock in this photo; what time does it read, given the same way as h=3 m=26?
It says h=0 m=41
